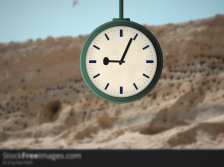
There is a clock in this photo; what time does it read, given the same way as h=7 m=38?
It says h=9 m=4
